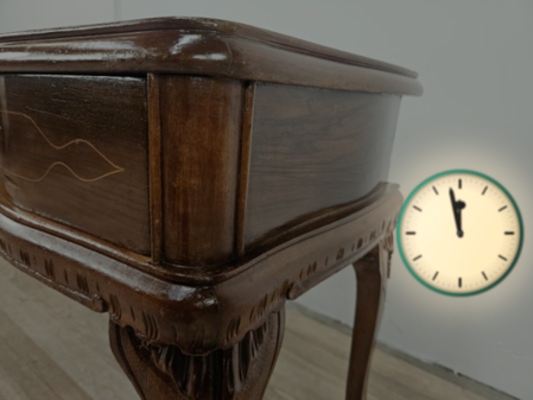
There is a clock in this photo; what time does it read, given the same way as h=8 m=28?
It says h=11 m=58
